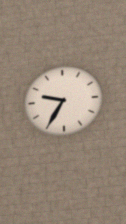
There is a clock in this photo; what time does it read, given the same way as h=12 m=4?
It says h=9 m=35
